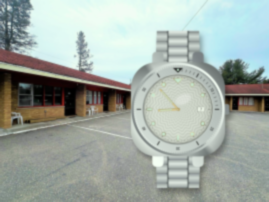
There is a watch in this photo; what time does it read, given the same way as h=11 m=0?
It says h=8 m=53
